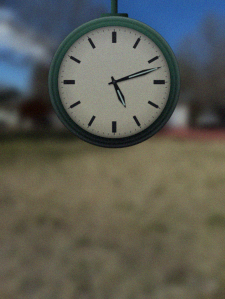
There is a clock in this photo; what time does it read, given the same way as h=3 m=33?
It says h=5 m=12
